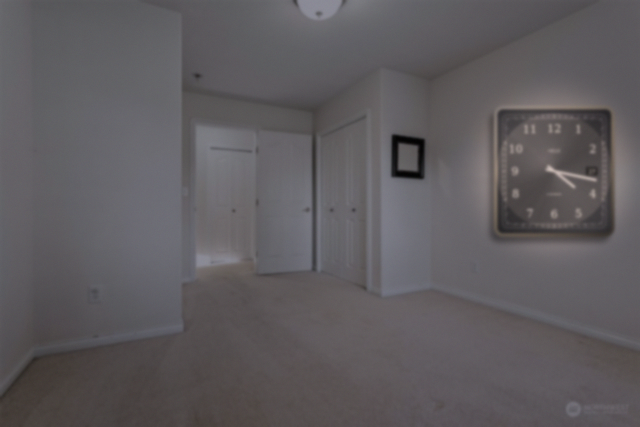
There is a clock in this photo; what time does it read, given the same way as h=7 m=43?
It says h=4 m=17
